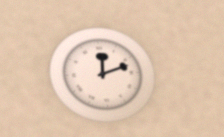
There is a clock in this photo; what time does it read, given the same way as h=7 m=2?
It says h=12 m=12
